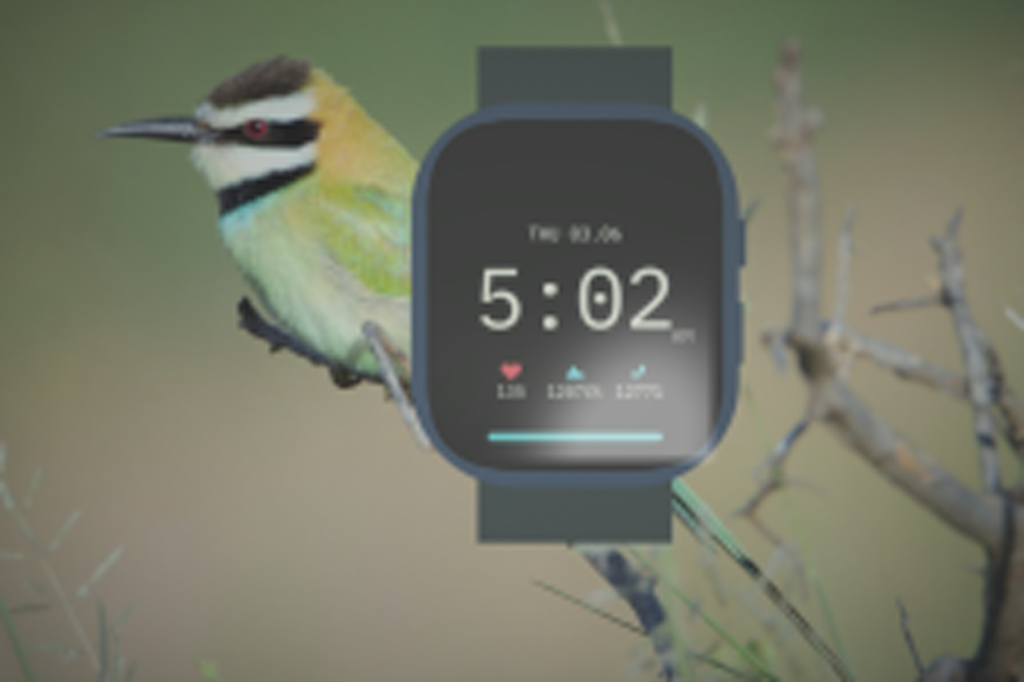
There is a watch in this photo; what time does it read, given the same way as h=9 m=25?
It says h=5 m=2
